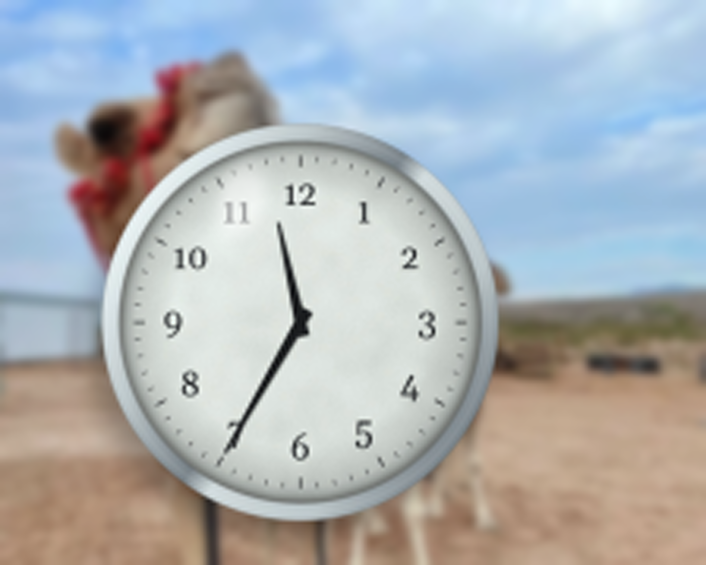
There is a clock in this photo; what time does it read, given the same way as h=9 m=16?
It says h=11 m=35
